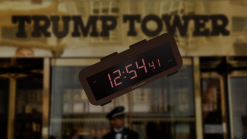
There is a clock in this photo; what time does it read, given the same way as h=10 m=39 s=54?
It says h=12 m=54 s=41
